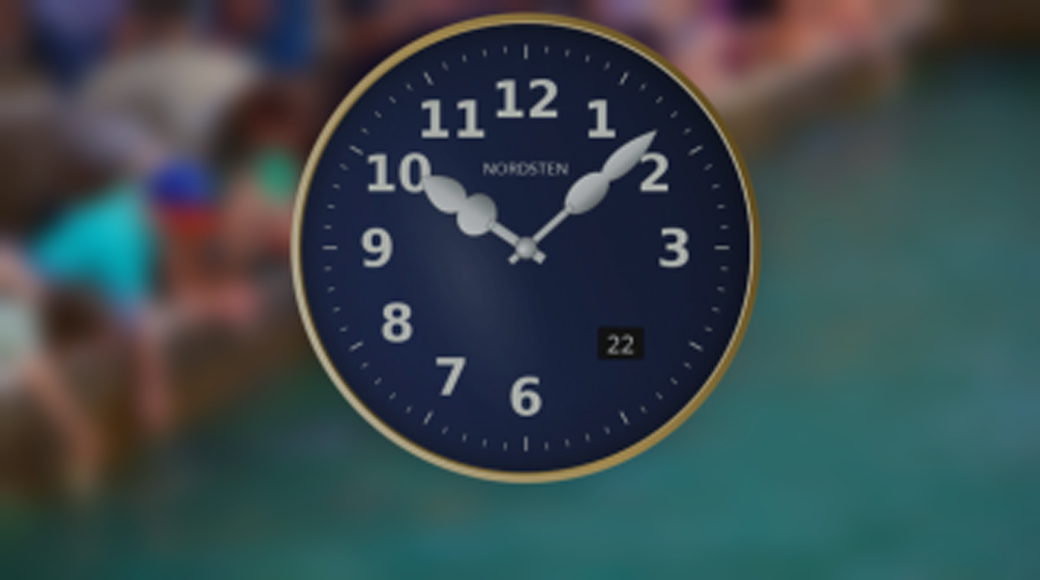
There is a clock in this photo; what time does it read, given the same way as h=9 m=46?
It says h=10 m=8
